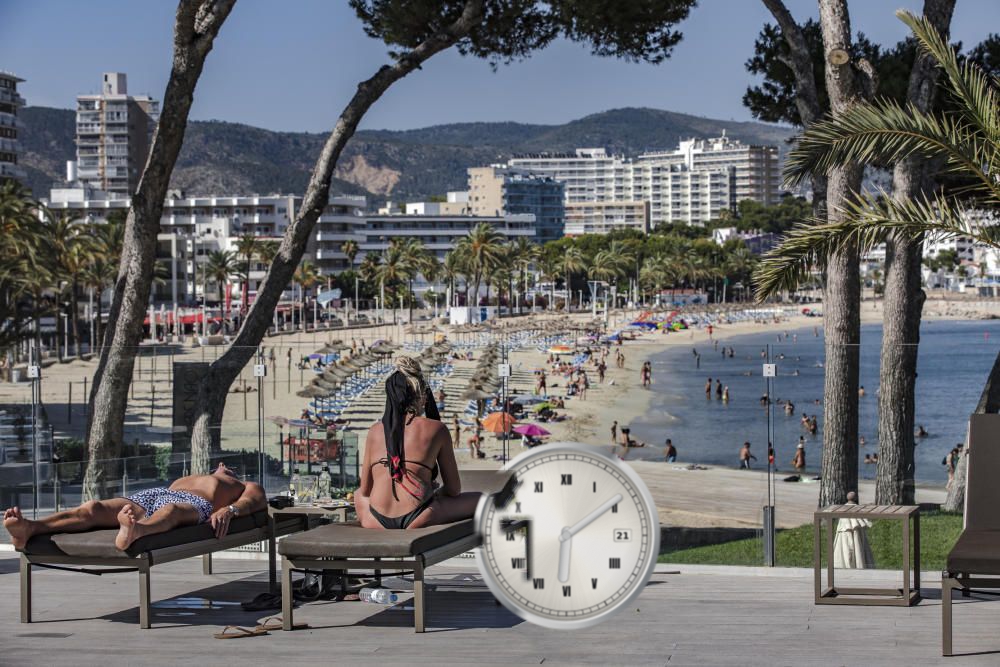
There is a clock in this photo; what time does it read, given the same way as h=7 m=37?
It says h=6 m=9
